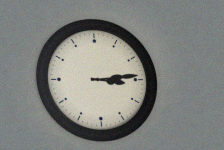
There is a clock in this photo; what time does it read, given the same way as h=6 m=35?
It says h=3 m=14
